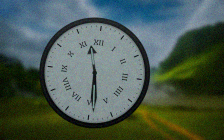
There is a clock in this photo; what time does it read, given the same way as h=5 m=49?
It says h=11 m=29
